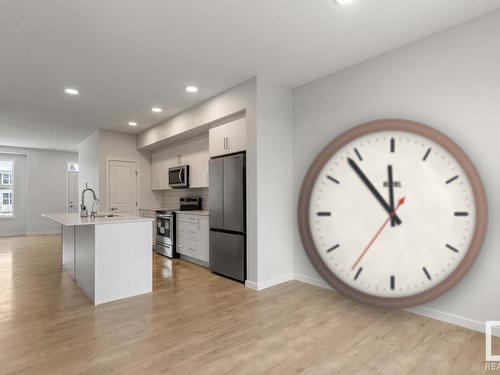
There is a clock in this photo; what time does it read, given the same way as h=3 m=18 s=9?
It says h=11 m=53 s=36
